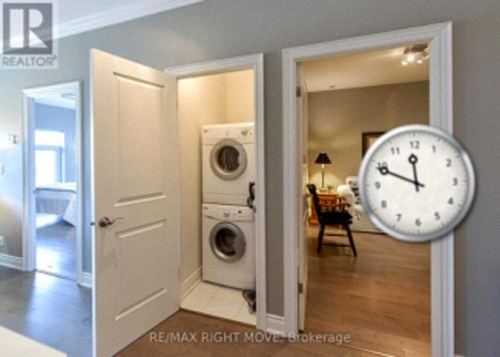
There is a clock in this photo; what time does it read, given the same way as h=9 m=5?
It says h=11 m=49
